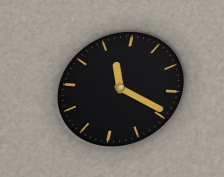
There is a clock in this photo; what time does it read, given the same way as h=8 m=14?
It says h=11 m=19
